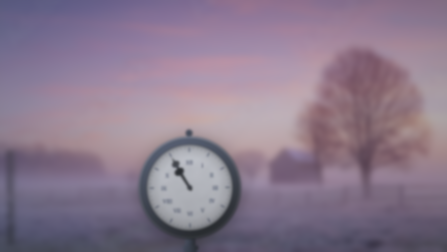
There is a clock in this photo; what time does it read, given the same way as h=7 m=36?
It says h=10 m=55
